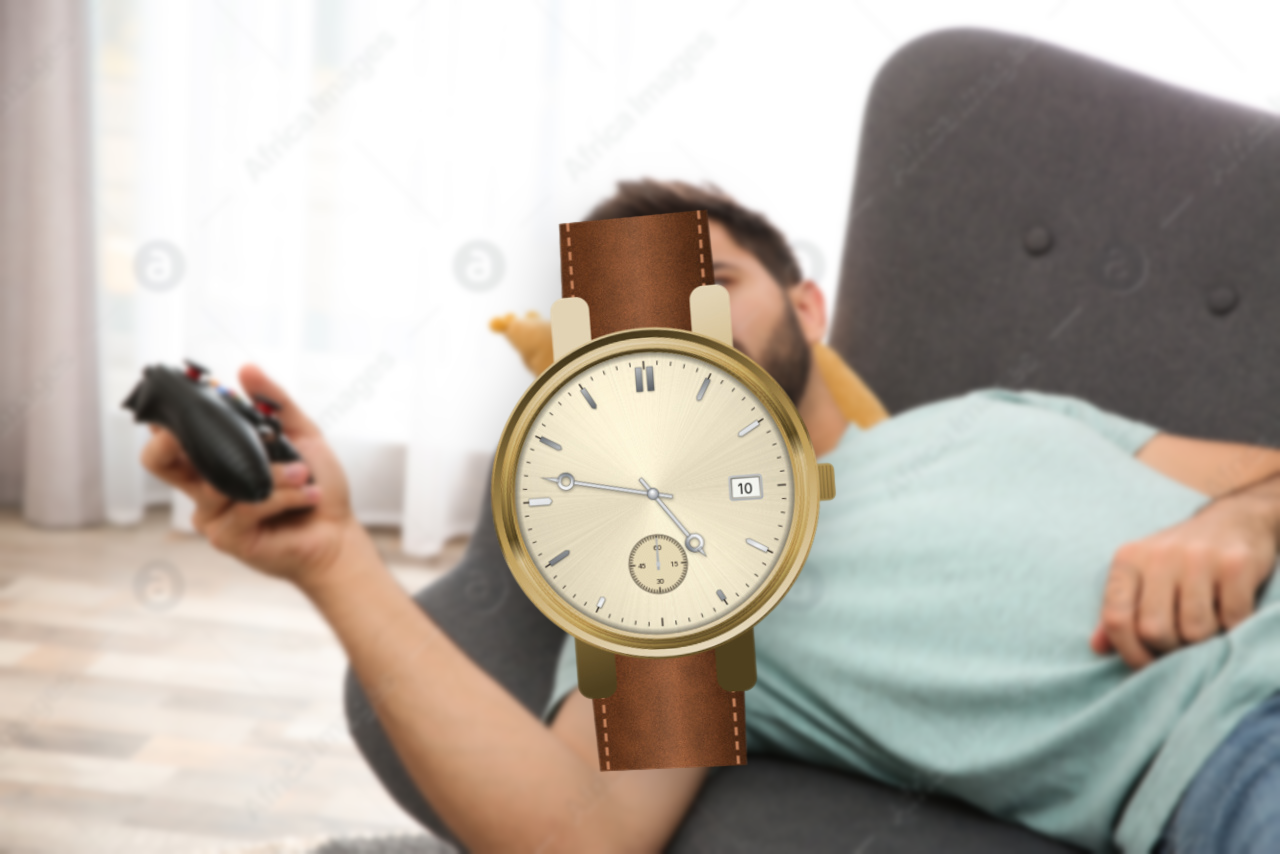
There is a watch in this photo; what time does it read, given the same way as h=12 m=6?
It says h=4 m=47
